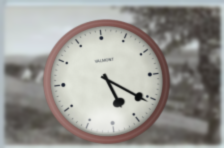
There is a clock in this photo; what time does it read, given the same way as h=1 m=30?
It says h=5 m=21
